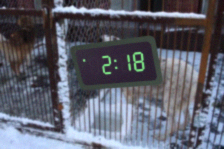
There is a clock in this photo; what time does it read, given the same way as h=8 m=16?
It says h=2 m=18
